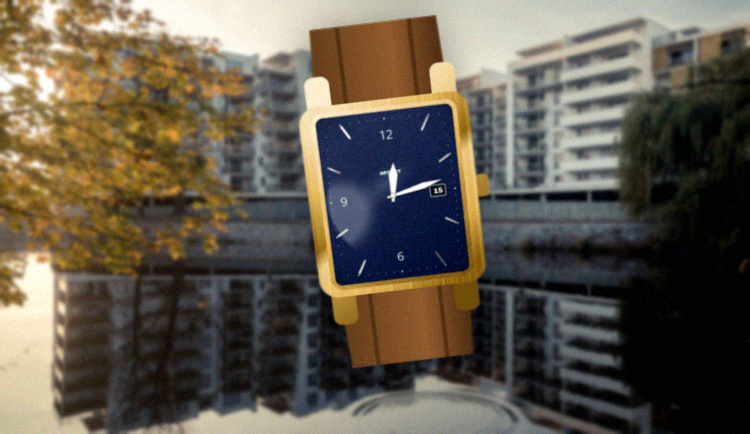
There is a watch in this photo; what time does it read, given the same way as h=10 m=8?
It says h=12 m=13
